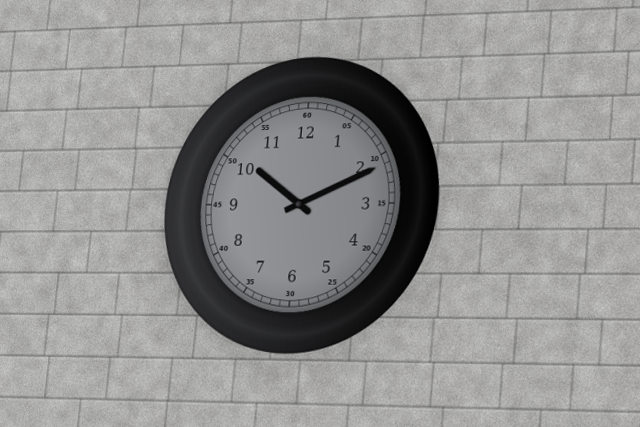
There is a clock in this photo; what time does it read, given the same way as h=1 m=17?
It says h=10 m=11
